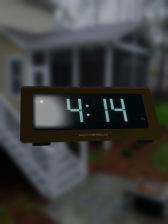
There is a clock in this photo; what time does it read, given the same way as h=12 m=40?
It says h=4 m=14
